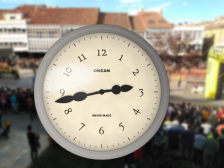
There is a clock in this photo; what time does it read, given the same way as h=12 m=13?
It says h=2 m=43
